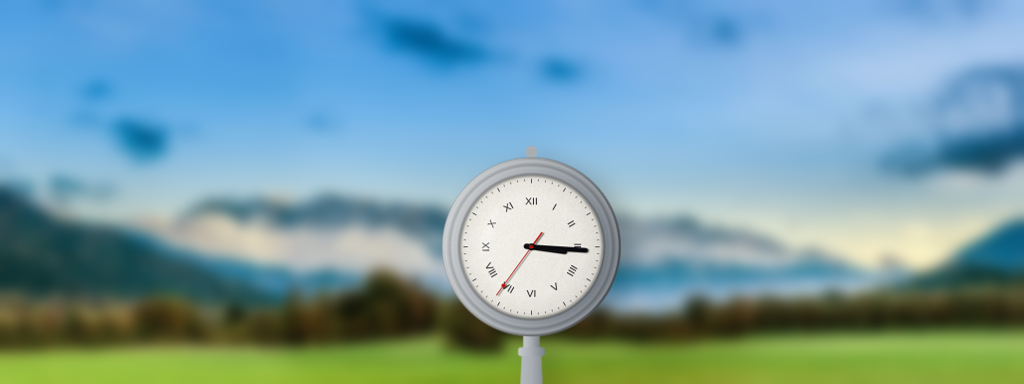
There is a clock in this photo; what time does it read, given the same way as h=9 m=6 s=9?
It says h=3 m=15 s=36
